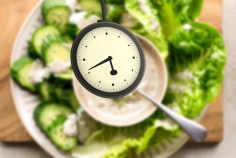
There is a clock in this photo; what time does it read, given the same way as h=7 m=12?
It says h=5 m=41
